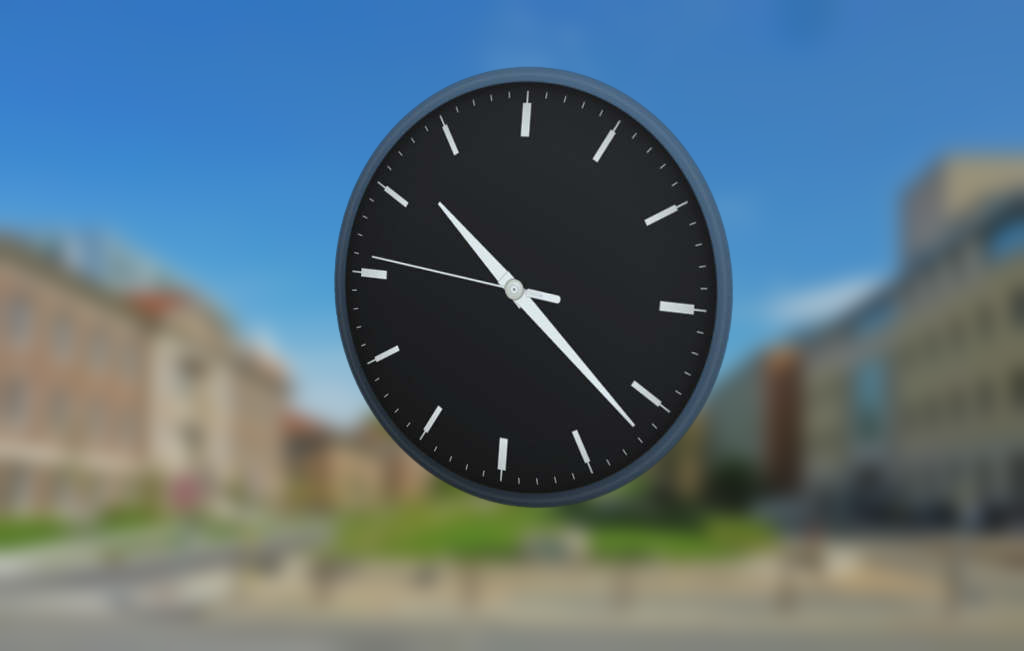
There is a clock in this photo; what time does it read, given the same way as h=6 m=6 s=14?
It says h=10 m=21 s=46
